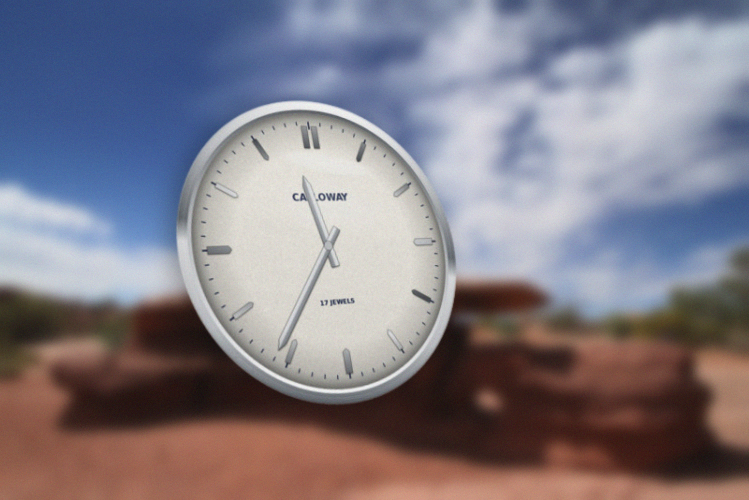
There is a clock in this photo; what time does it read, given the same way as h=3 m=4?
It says h=11 m=36
